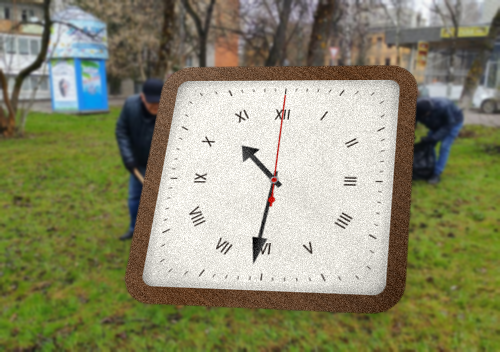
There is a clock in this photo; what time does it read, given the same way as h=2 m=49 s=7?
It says h=10 m=31 s=0
